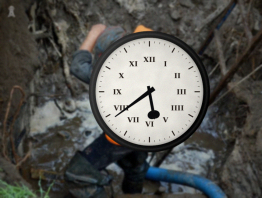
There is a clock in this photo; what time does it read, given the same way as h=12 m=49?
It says h=5 m=39
